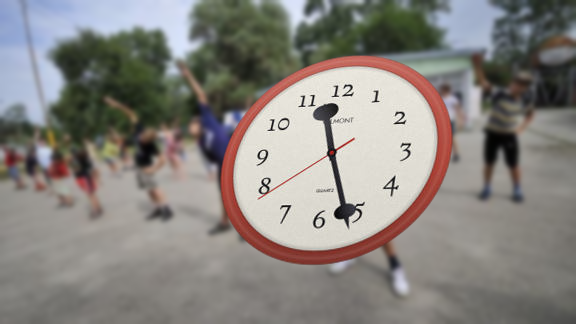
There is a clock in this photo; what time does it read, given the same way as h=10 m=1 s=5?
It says h=11 m=26 s=39
